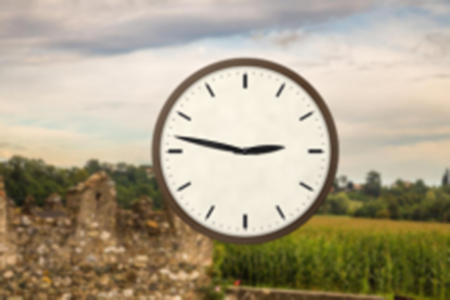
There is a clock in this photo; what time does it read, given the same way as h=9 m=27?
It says h=2 m=47
